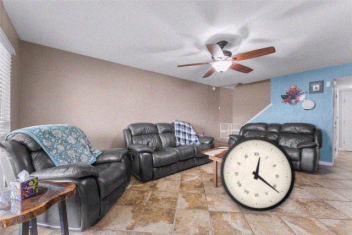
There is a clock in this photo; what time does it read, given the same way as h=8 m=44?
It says h=12 m=21
